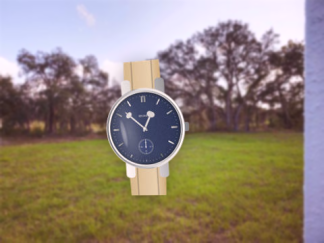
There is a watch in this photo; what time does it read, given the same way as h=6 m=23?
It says h=12 m=52
